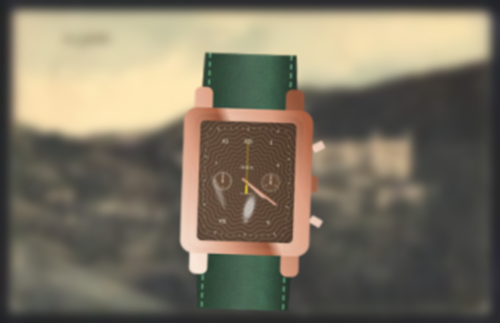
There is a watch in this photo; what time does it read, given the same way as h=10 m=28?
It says h=4 m=21
